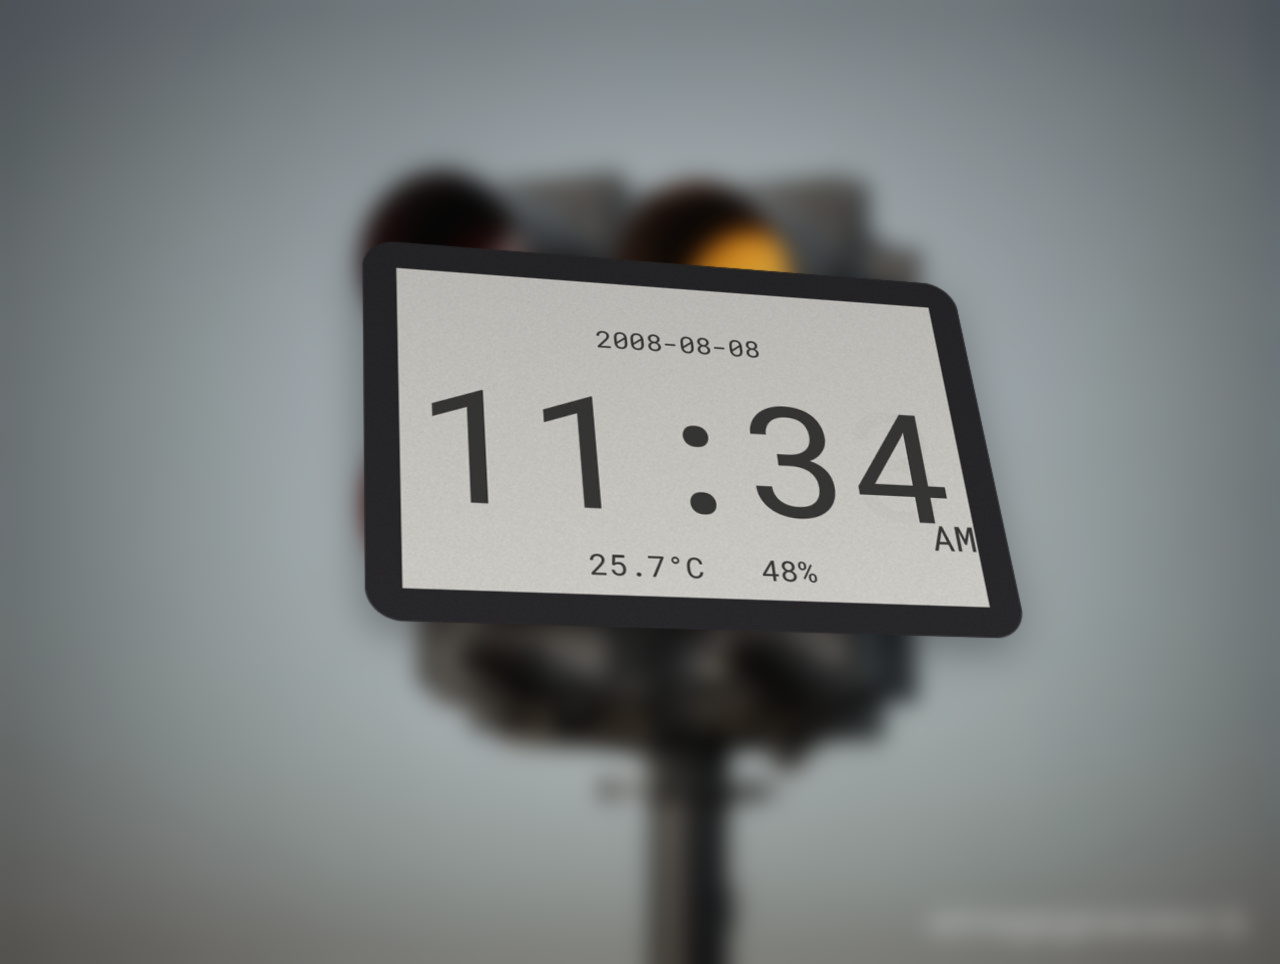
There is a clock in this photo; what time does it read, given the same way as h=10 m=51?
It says h=11 m=34
